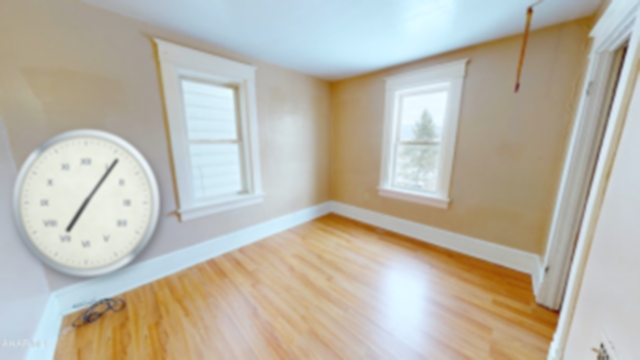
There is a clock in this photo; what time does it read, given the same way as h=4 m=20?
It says h=7 m=6
